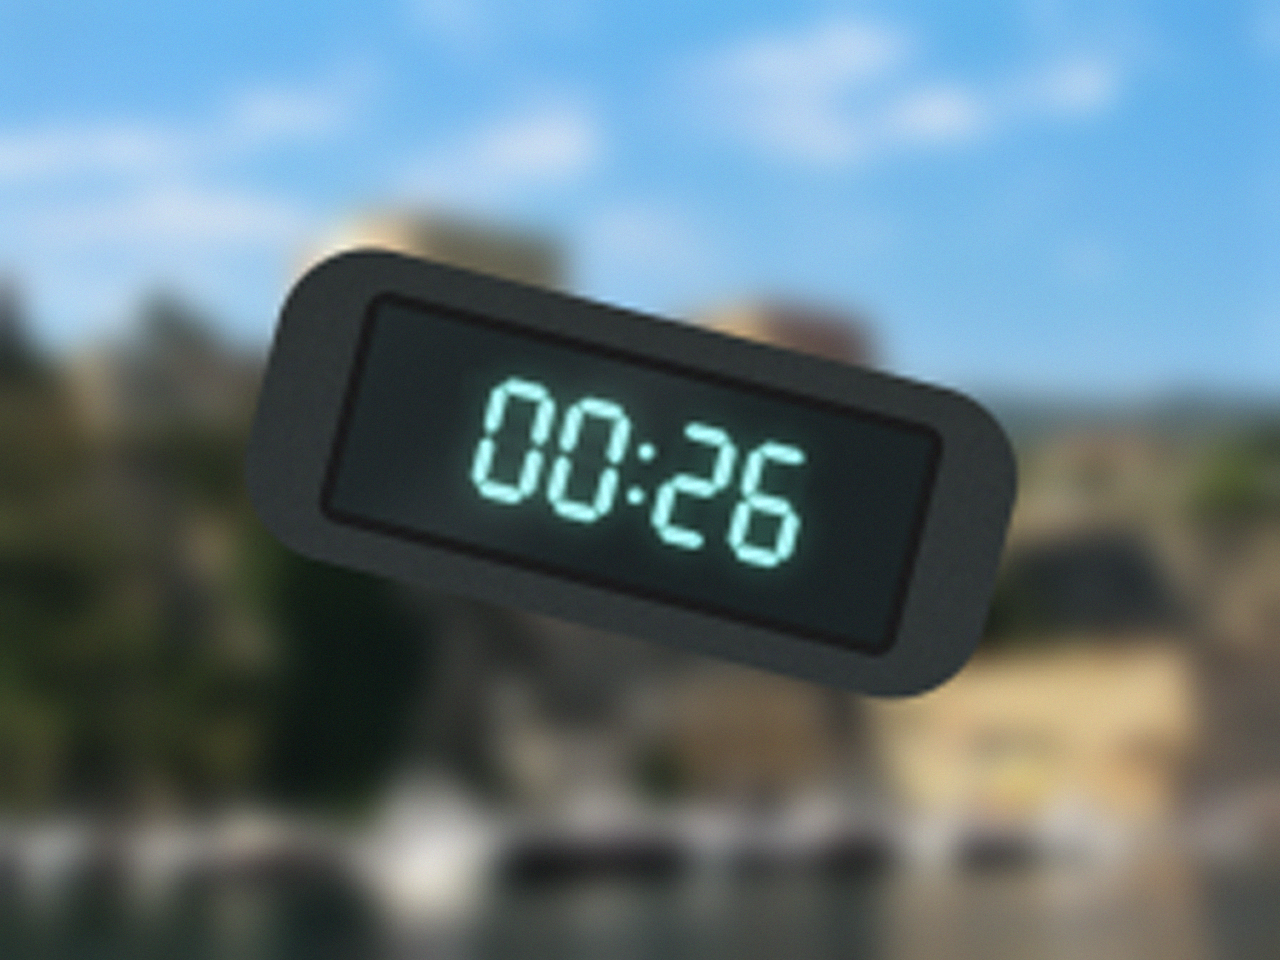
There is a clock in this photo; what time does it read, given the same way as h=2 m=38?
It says h=0 m=26
